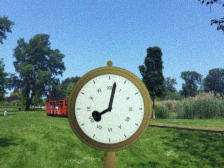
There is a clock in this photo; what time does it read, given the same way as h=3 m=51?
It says h=8 m=2
